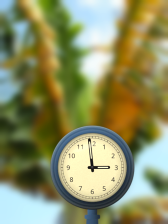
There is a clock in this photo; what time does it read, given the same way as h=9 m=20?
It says h=2 m=59
